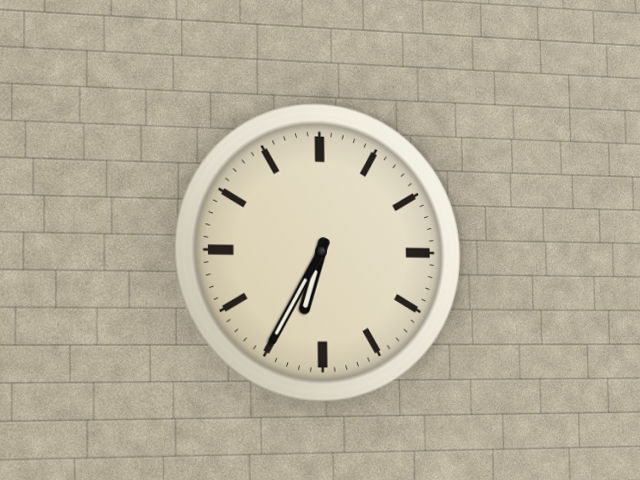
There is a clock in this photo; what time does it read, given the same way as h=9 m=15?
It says h=6 m=35
